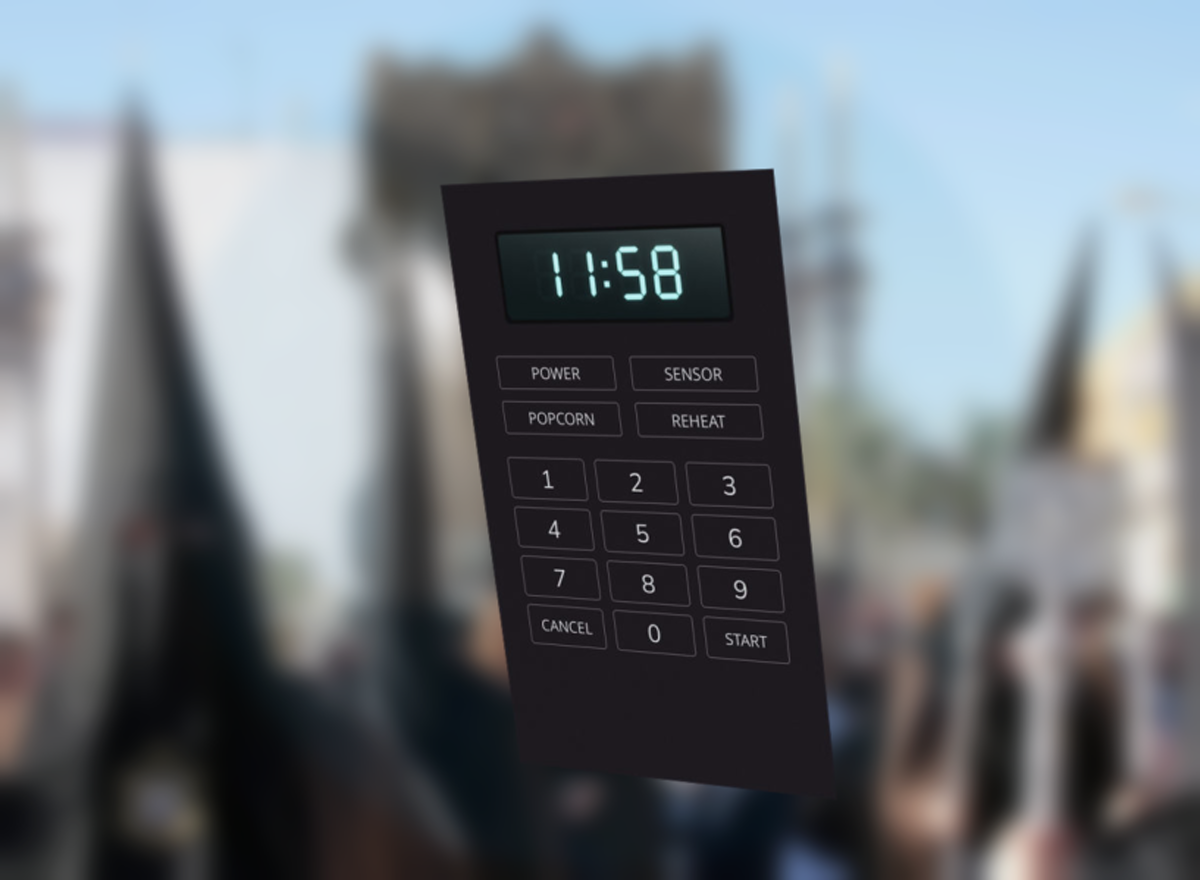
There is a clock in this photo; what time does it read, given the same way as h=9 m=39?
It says h=11 m=58
